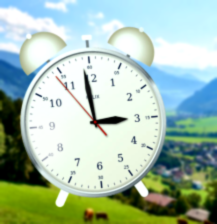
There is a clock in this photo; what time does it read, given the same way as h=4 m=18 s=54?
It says h=2 m=58 s=54
